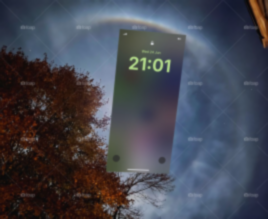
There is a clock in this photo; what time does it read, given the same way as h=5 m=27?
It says h=21 m=1
